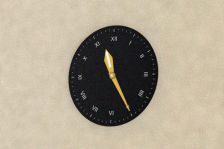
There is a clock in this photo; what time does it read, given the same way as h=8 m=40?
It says h=11 m=25
